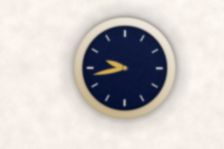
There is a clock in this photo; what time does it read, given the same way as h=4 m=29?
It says h=9 m=43
